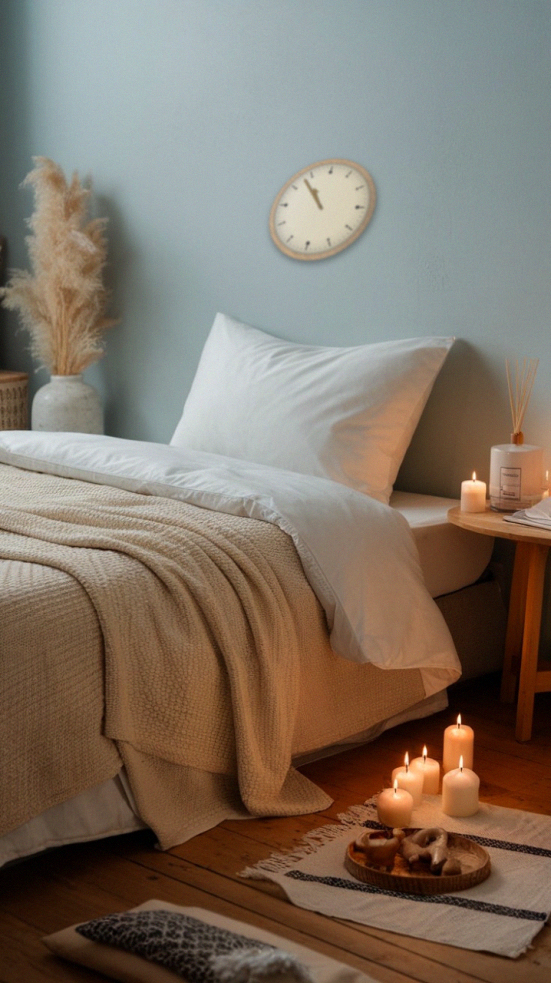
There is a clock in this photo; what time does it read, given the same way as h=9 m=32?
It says h=10 m=53
